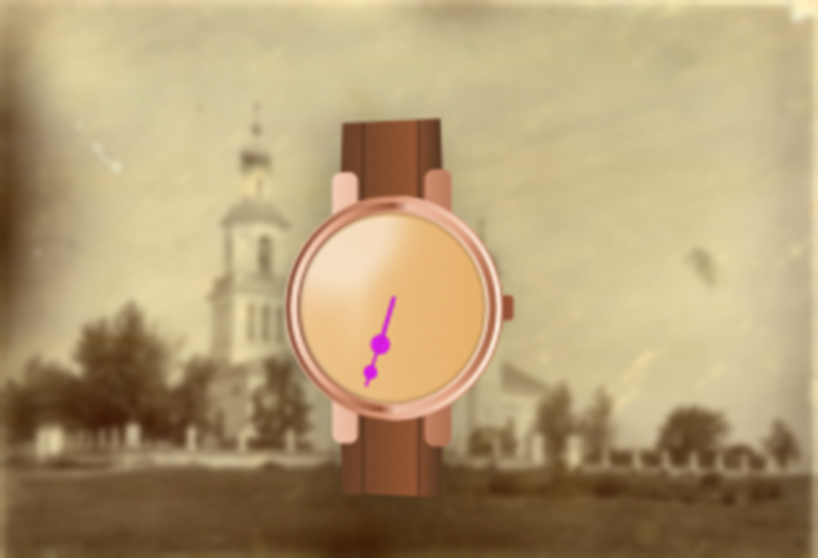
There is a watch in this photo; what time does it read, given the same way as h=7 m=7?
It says h=6 m=33
